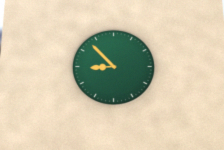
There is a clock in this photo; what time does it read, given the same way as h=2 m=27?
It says h=8 m=53
